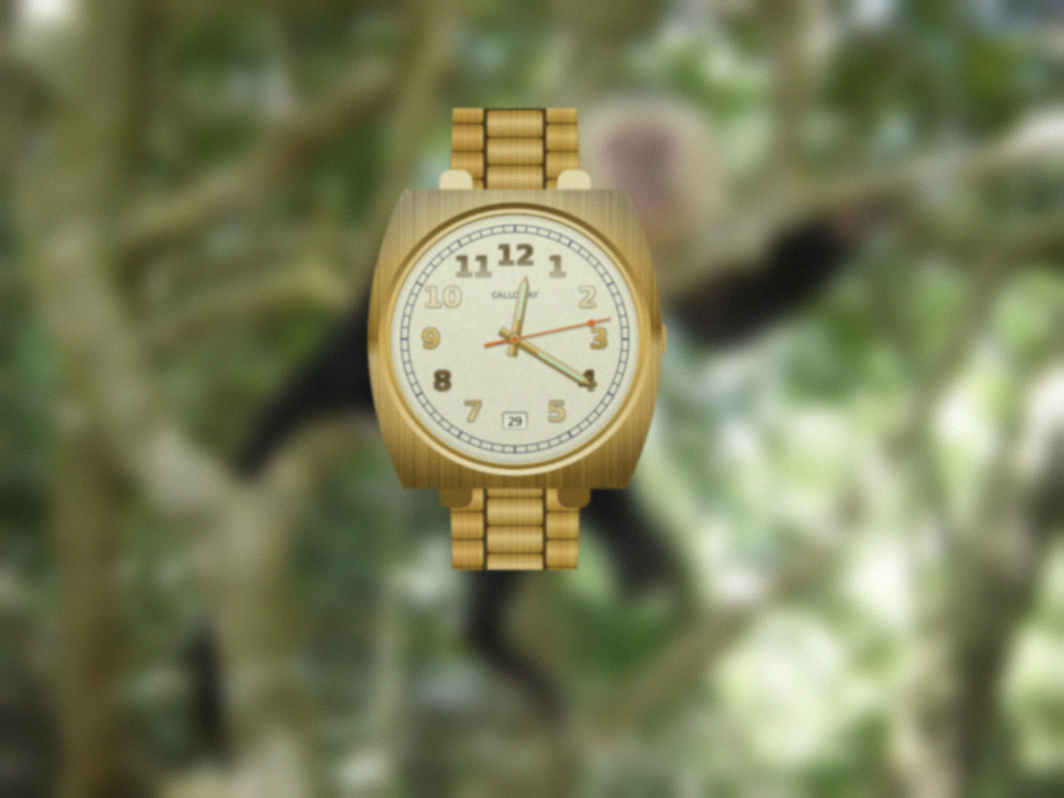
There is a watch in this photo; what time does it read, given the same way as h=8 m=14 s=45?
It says h=12 m=20 s=13
